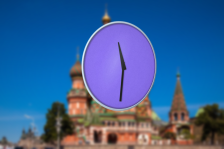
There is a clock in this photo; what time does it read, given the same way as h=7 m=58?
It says h=11 m=31
